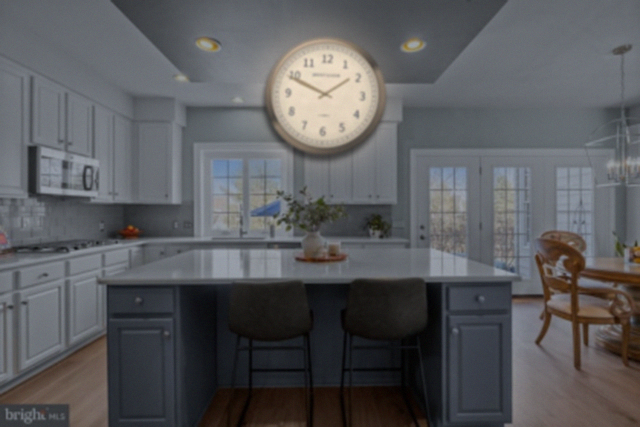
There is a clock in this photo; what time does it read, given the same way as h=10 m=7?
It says h=1 m=49
